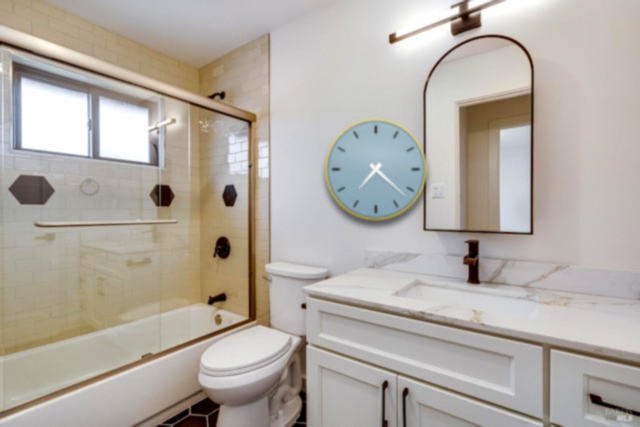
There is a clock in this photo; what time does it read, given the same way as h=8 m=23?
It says h=7 m=22
